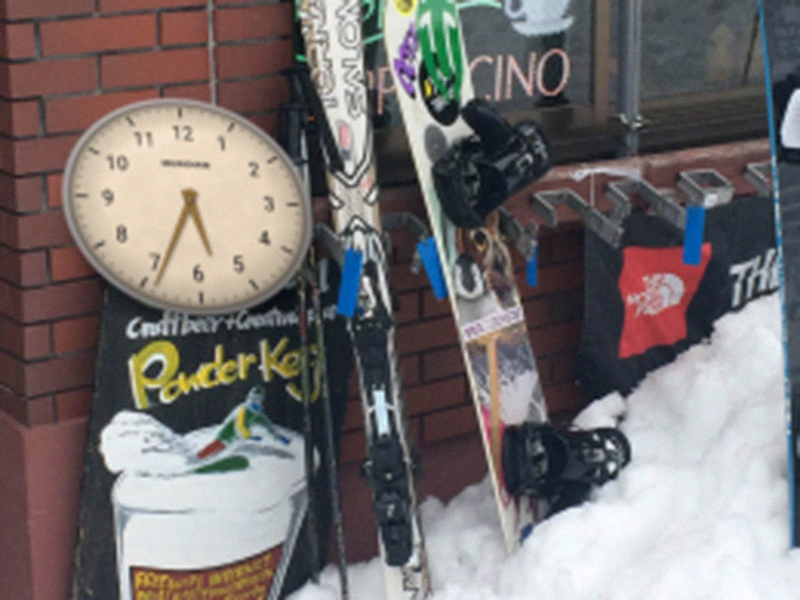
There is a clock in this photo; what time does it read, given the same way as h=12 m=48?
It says h=5 m=34
